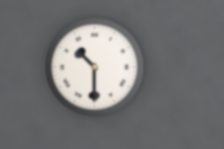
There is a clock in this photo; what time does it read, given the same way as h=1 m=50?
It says h=10 m=30
